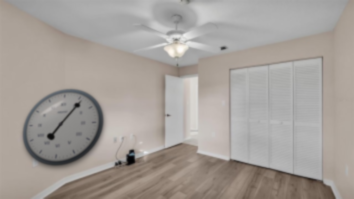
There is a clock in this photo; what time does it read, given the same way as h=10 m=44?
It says h=7 m=6
